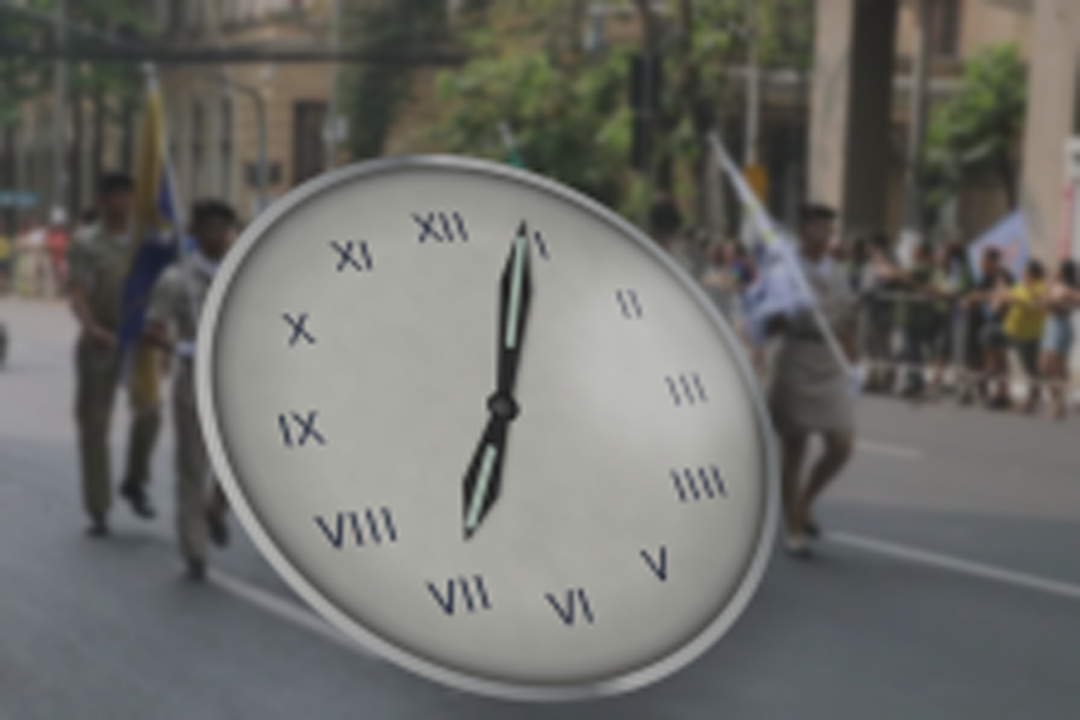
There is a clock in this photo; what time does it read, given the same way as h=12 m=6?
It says h=7 m=4
